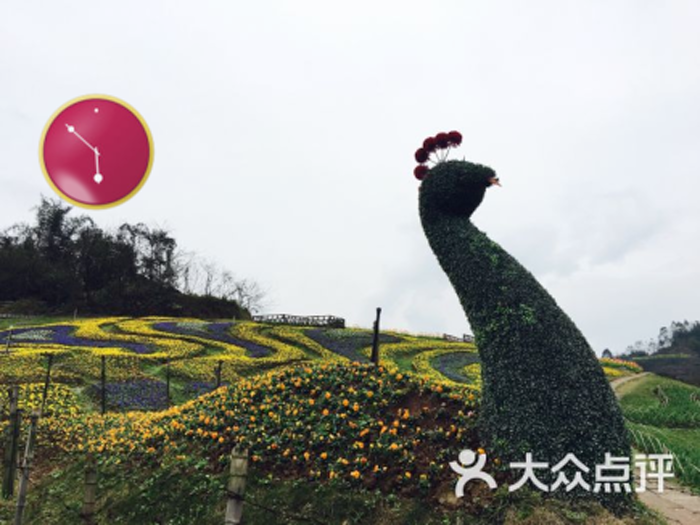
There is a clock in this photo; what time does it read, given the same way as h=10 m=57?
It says h=5 m=52
